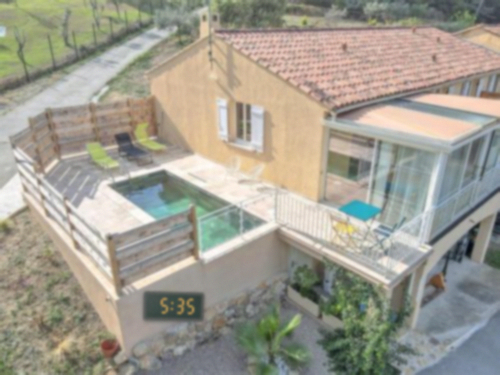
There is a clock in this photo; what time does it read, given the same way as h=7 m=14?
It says h=5 m=35
